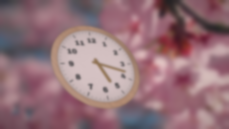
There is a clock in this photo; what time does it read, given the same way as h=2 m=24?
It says h=5 m=18
